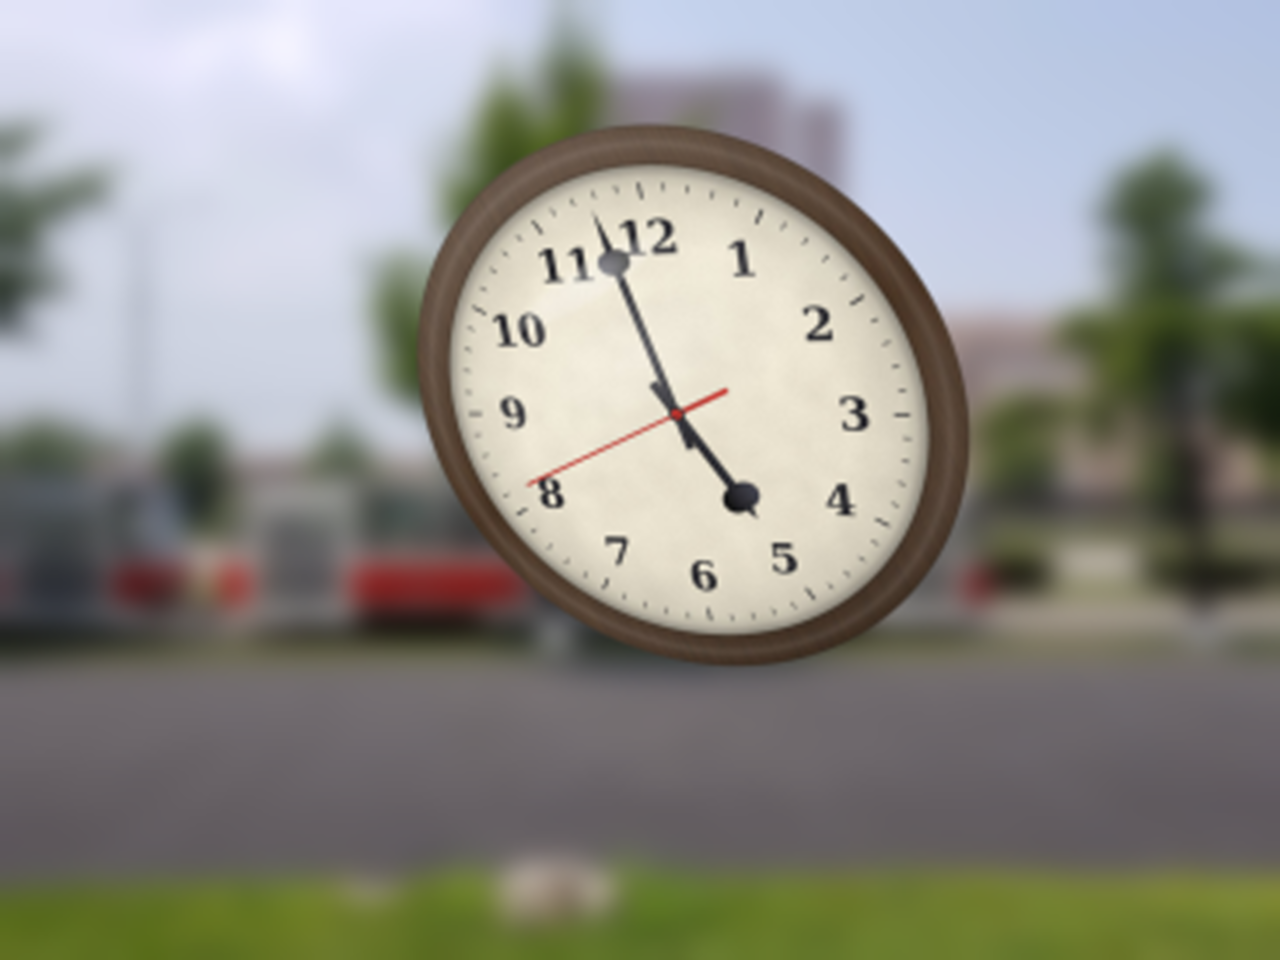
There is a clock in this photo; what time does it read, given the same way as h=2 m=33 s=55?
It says h=4 m=57 s=41
